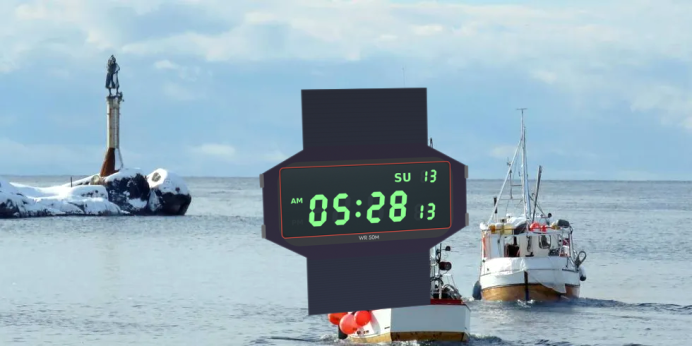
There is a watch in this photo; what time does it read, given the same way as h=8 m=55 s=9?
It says h=5 m=28 s=13
